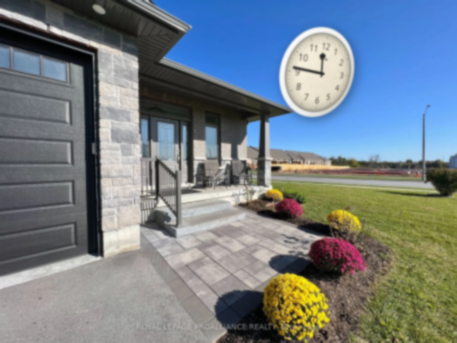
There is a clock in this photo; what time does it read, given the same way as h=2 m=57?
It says h=11 m=46
